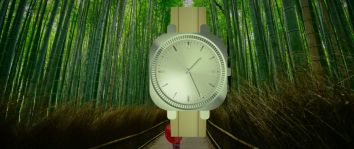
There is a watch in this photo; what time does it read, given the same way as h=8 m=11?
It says h=1 m=26
